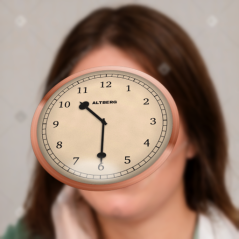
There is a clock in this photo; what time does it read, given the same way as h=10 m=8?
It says h=10 m=30
